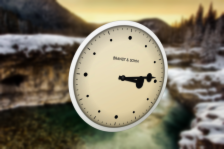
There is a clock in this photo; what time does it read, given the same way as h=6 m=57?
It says h=3 m=14
